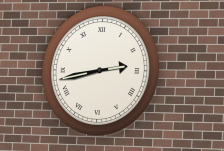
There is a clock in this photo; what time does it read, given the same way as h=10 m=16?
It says h=2 m=43
